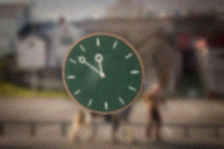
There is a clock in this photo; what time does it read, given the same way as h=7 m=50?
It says h=11 m=52
